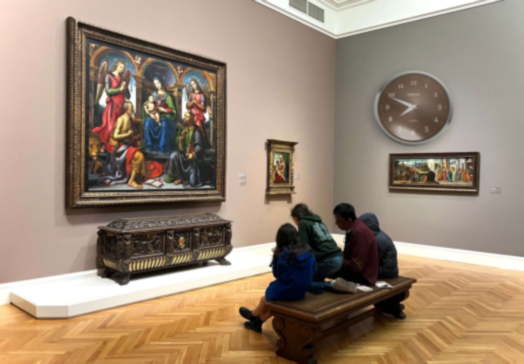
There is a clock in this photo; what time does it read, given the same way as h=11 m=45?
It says h=7 m=49
